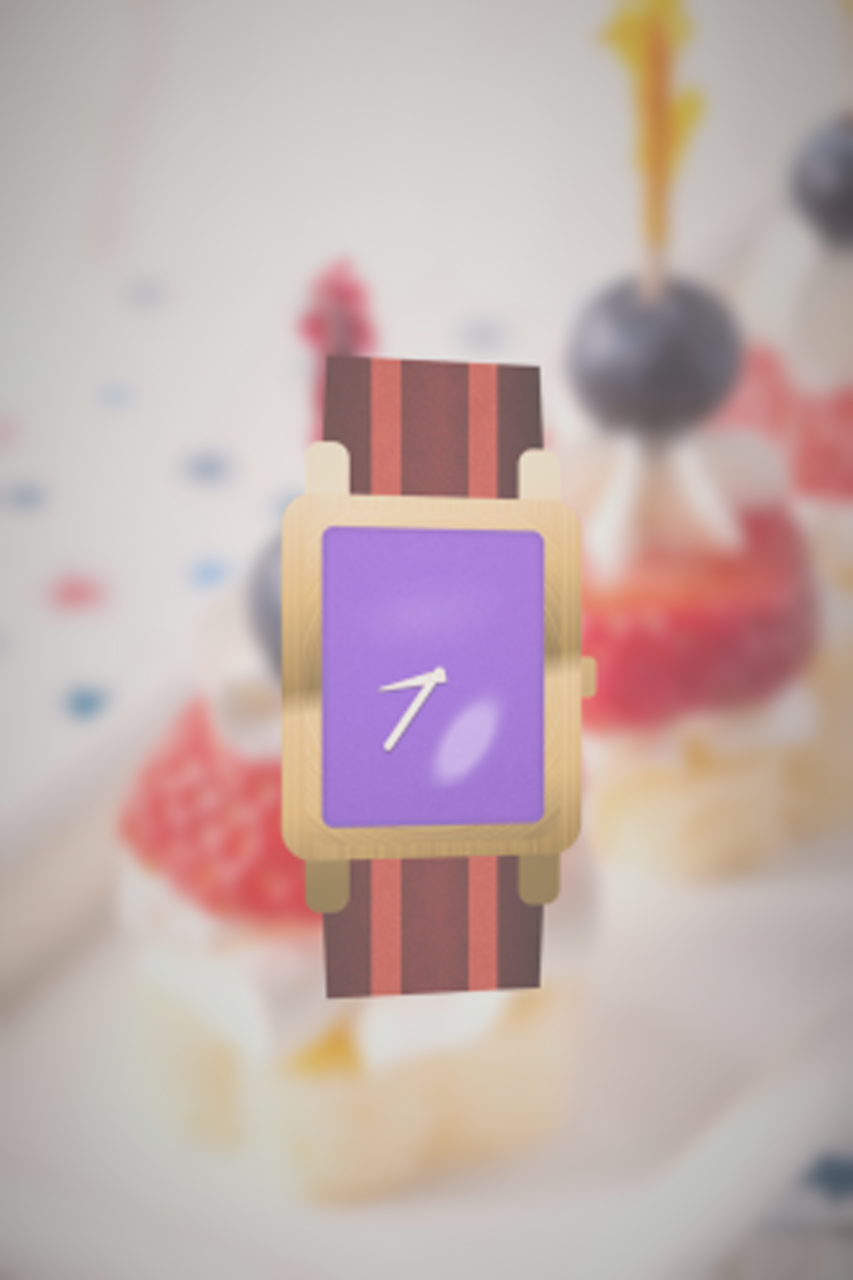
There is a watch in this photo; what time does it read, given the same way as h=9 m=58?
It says h=8 m=36
